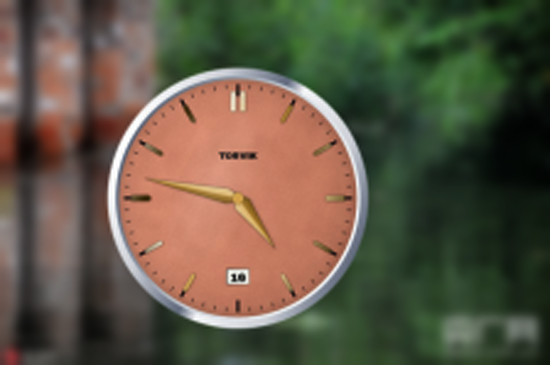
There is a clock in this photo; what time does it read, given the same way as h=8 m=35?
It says h=4 m=47
